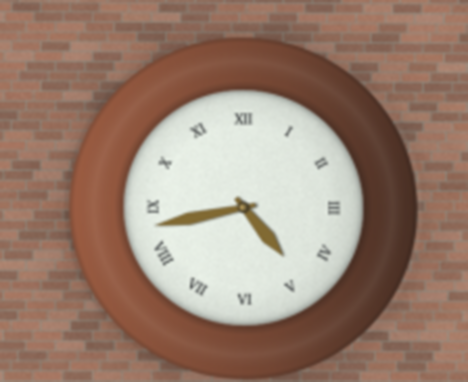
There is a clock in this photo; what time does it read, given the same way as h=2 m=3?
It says h=4 m=43
